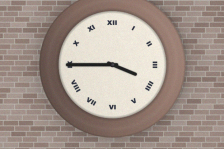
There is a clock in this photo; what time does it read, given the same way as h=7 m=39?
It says h=3 m=45
